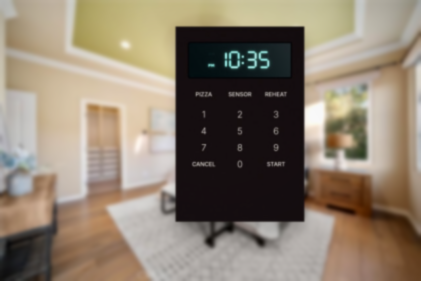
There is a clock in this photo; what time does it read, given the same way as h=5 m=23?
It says h=10 m=35
